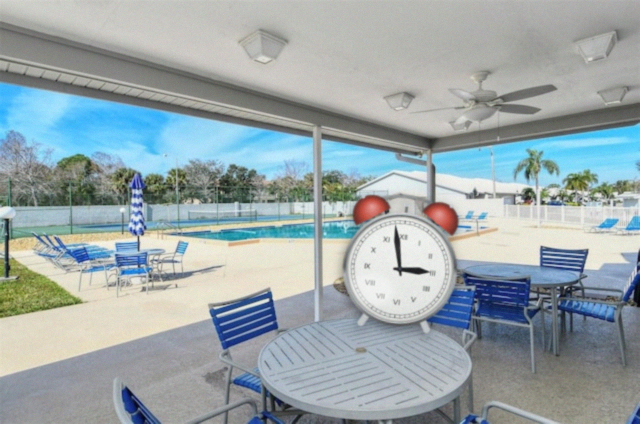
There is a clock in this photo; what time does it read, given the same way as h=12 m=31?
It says h=2 m=58
